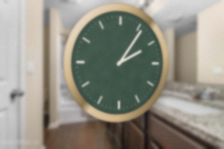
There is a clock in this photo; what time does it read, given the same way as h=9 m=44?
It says h=2 m=6
